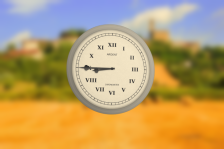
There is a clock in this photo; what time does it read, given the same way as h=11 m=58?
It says h=8 m=45
